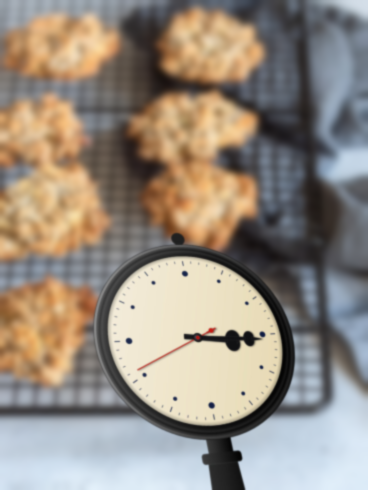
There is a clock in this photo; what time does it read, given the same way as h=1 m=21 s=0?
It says h=3 m=15 s=41
